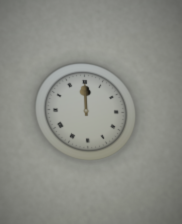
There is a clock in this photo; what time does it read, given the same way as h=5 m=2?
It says h=12 m=0
